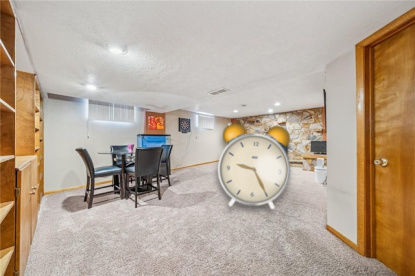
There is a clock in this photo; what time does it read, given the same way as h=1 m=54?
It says h=9 m=25
